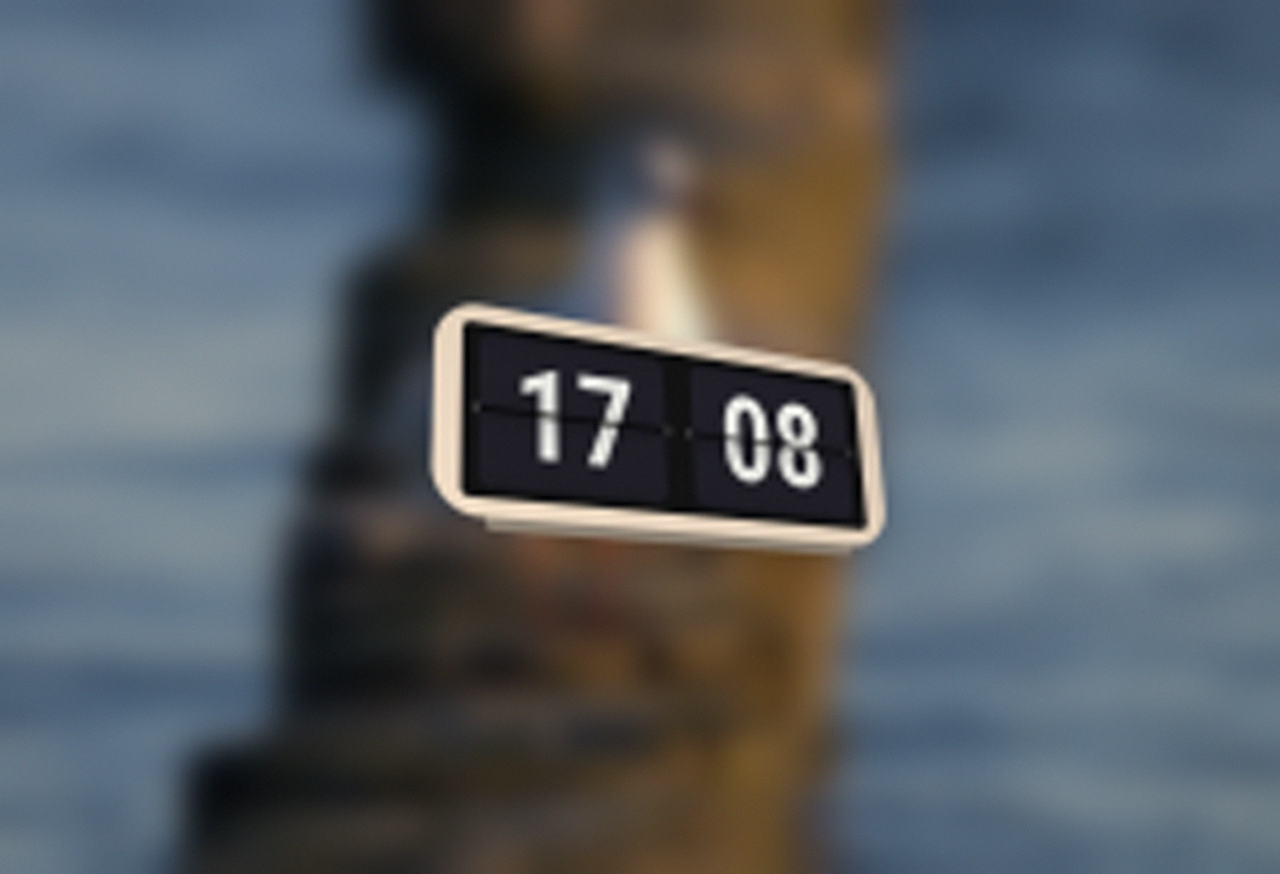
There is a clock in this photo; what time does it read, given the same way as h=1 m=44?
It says h=17 m=8
